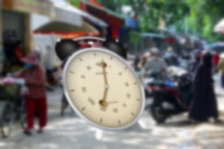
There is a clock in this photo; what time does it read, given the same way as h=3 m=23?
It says h=7 m=2
